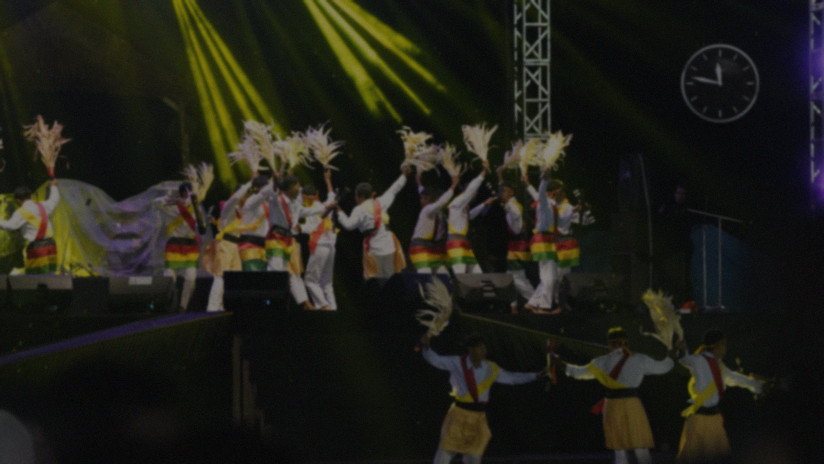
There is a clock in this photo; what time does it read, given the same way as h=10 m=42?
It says h=11 m=47
